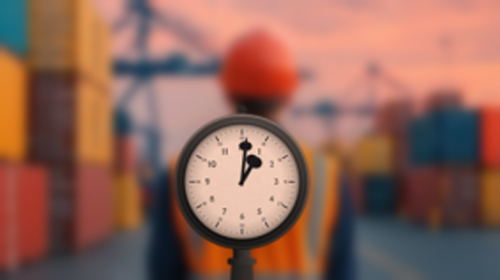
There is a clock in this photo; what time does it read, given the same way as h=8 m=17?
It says h=1 m=1
